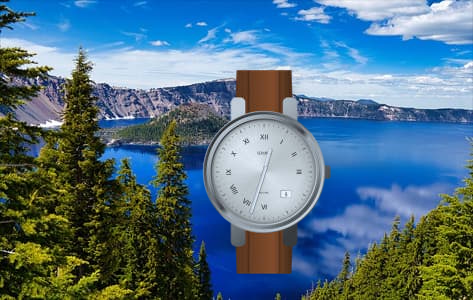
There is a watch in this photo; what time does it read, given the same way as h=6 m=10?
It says h=12 m=33
